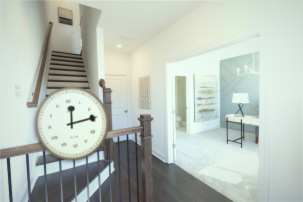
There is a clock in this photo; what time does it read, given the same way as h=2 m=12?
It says h=12 m=14
